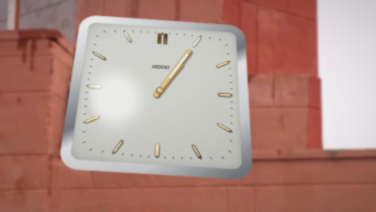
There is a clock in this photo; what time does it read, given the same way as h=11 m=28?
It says h=1 m=5
